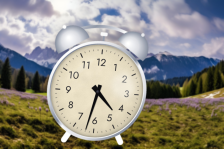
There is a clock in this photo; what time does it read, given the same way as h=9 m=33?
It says h=4 m=32
